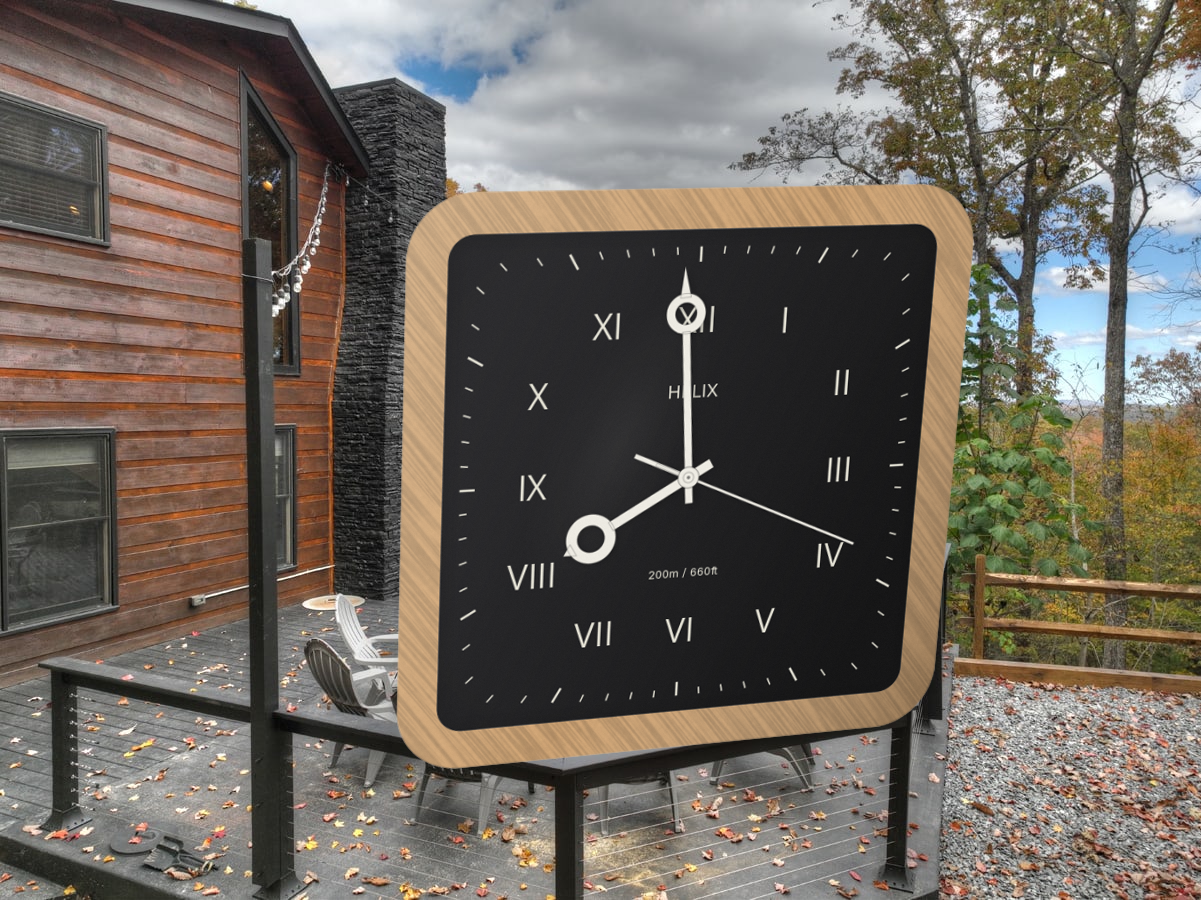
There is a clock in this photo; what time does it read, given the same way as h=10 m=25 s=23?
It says h=7 m=59 s=19
